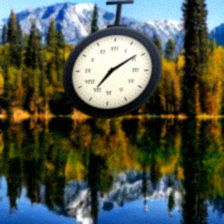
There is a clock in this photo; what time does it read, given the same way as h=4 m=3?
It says h=7 m=9
